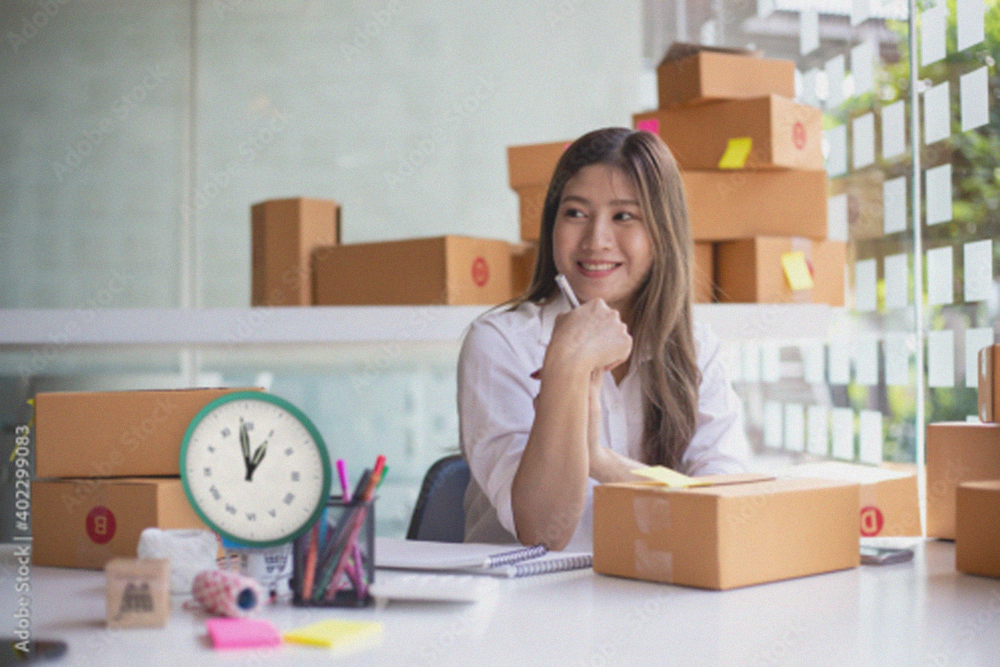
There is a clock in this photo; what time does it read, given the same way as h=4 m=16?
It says h=12 m=59
